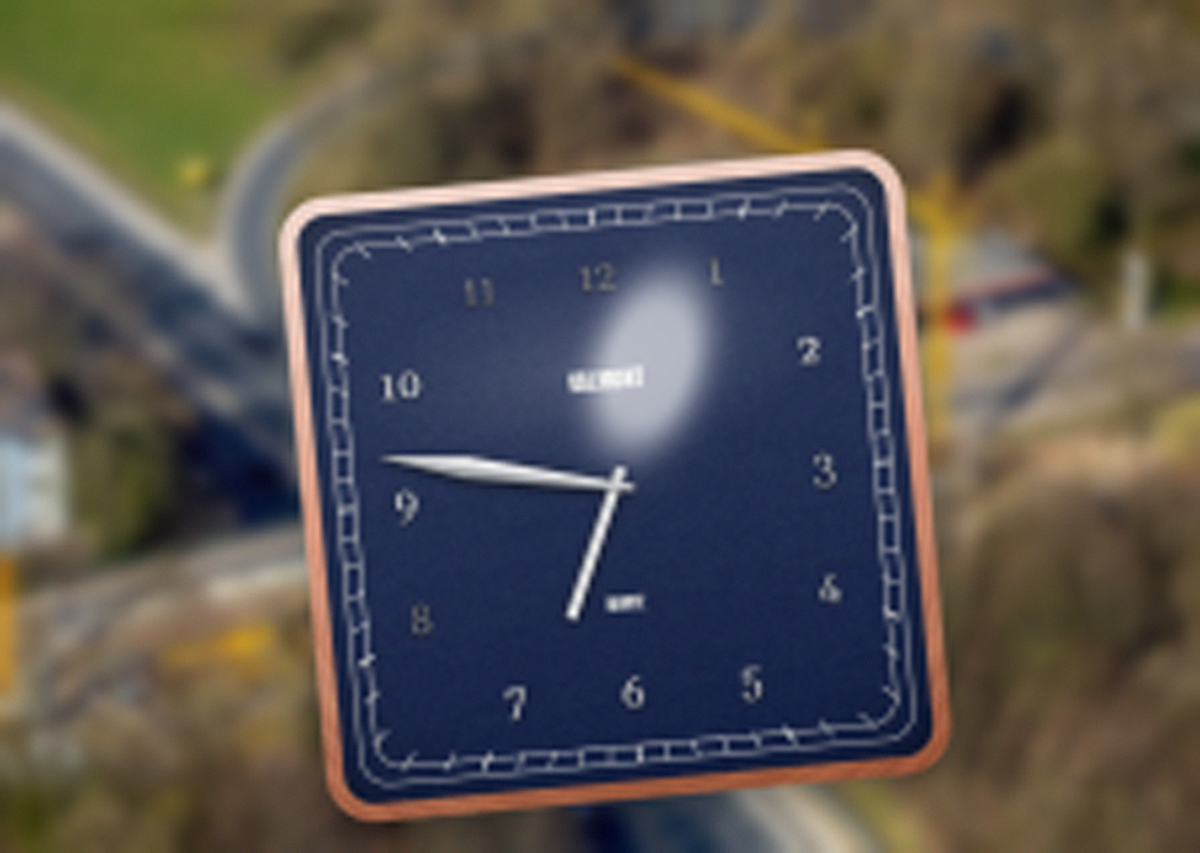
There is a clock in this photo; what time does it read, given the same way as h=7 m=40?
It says h=6 m=47
